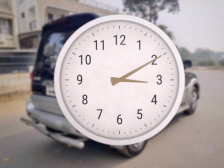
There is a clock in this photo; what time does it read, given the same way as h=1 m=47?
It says h=3 m=10
